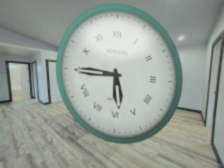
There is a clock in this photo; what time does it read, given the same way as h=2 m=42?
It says h=5 m=45
